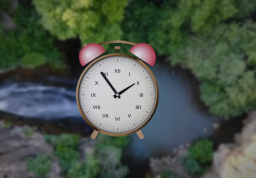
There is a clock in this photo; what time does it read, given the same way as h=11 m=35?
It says h=1 m=54
